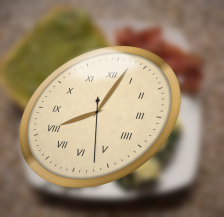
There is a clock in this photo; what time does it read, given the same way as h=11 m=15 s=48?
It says h=8 m=2 s=27
